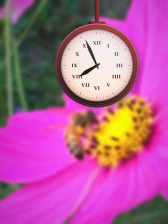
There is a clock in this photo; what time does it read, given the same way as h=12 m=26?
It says h=7 m=56
